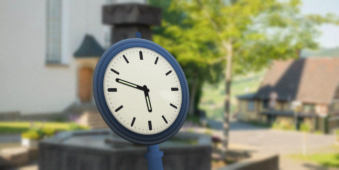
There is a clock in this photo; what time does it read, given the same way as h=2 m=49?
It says h=5 m=48
